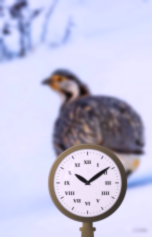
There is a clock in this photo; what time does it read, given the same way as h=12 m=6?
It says h=10 m=9
